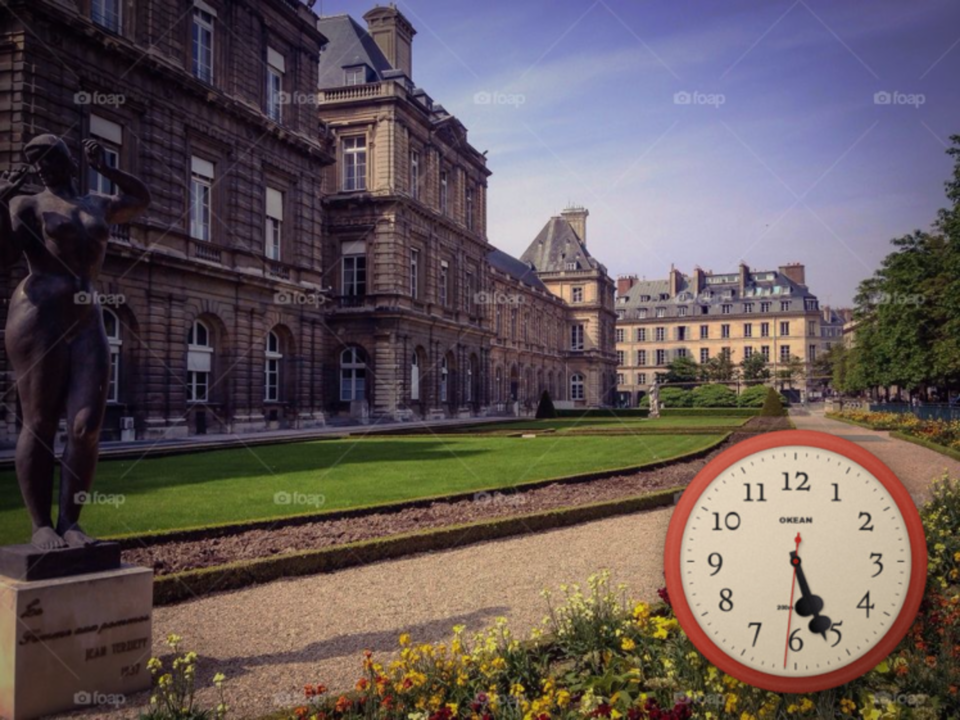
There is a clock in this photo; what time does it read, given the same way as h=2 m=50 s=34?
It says h=5 m=26 s=31
